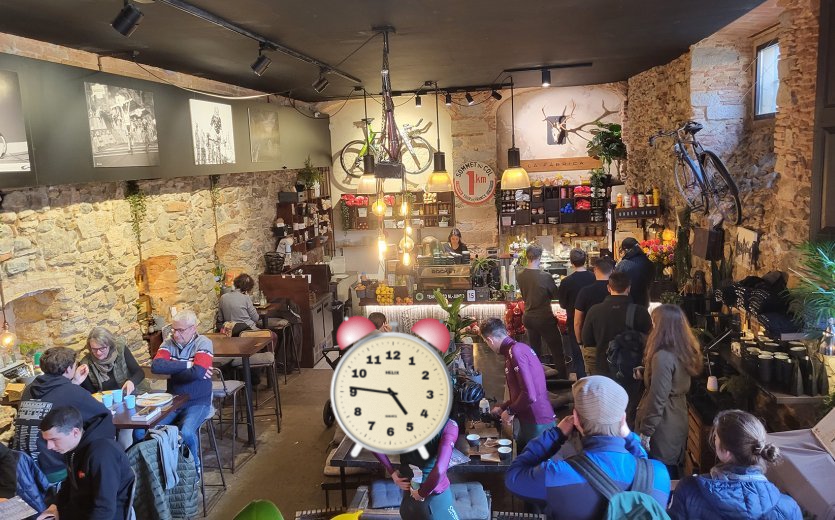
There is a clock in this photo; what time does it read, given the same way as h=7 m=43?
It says h=4 m=46
